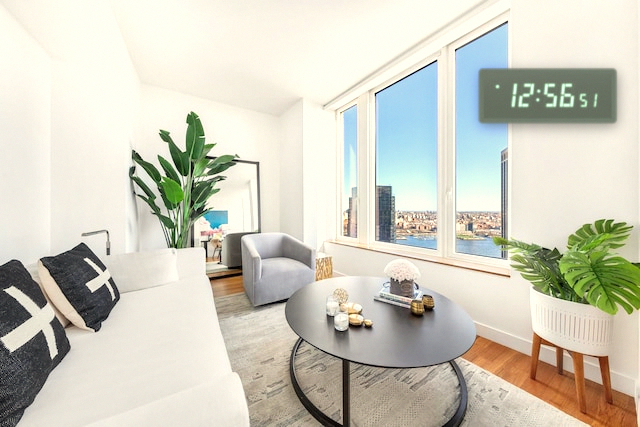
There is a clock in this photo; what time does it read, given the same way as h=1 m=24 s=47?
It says h=12 m=56 s=51
